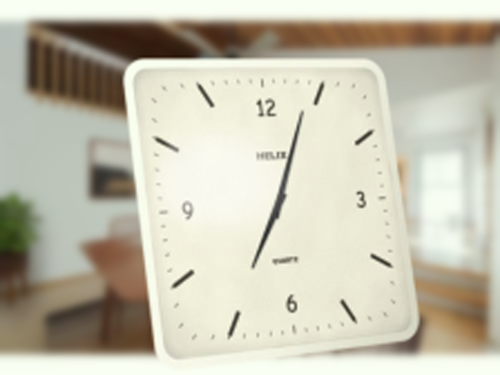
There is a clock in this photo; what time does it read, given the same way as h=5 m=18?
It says h=7 m=4
